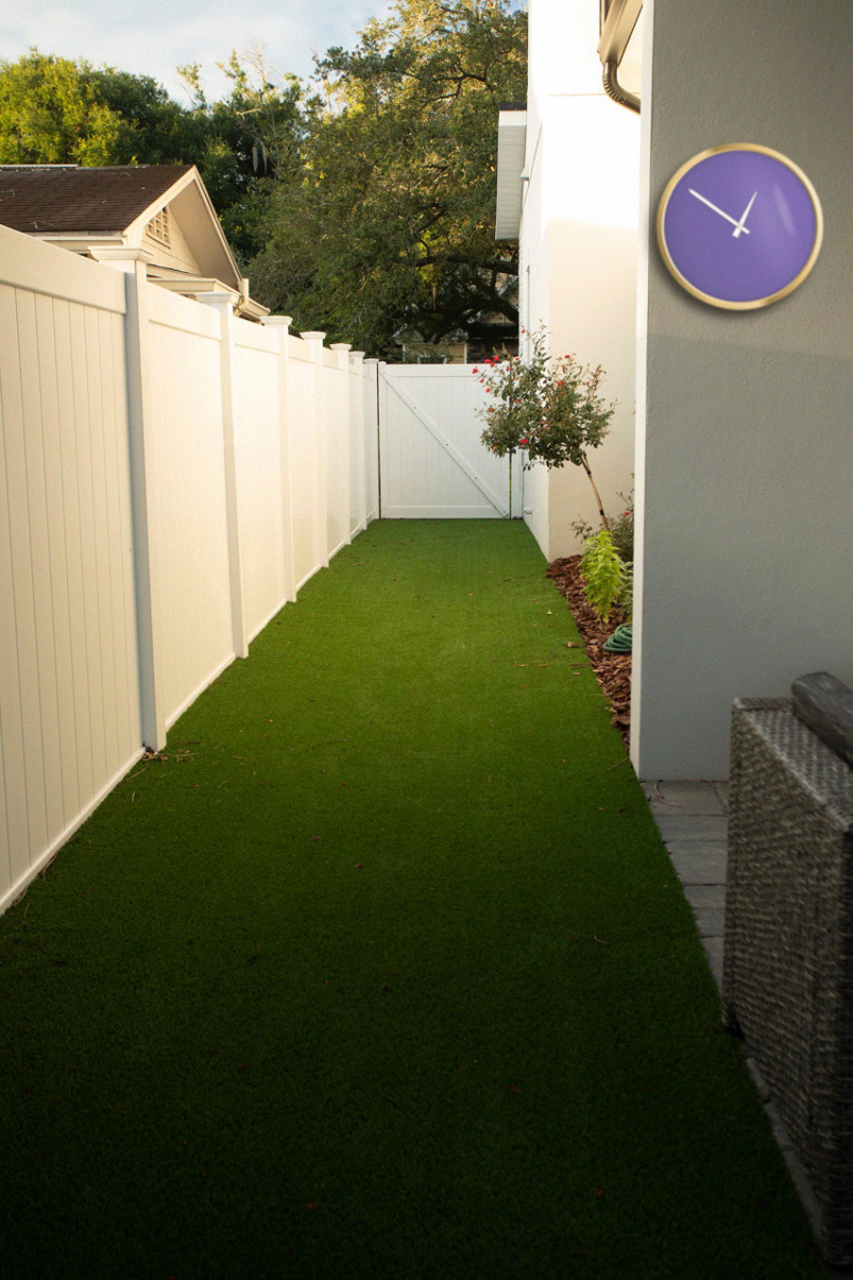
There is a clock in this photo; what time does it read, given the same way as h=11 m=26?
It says h=12 m=51
